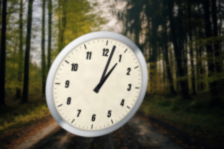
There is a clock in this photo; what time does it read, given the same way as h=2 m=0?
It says h=1 m=2
